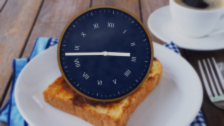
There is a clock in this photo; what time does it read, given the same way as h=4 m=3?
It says h=2 m=43
